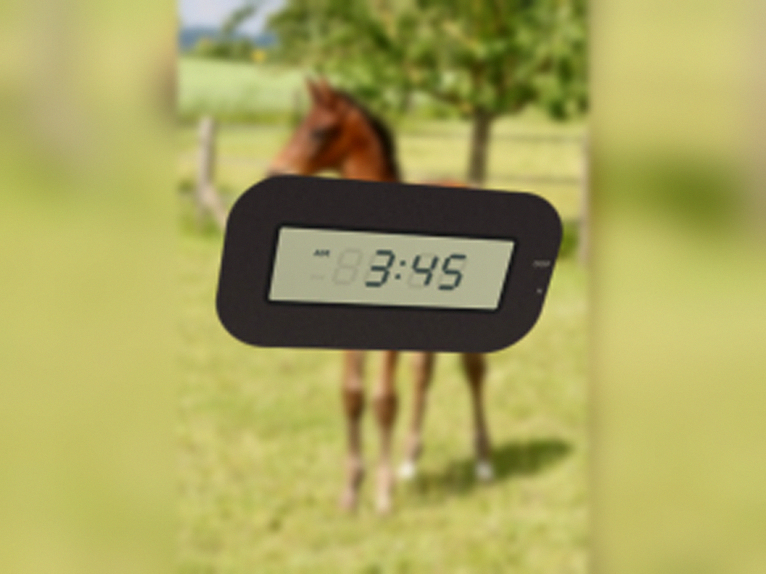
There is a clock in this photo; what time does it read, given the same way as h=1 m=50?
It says h=3 m=45
